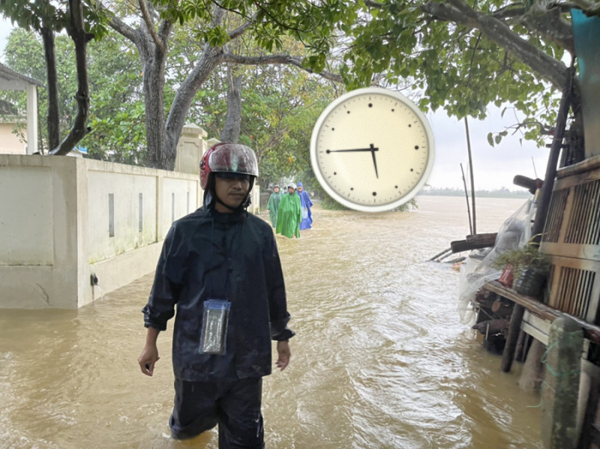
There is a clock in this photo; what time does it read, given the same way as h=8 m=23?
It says h=5 m=45
